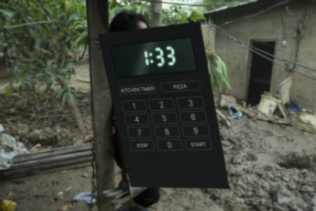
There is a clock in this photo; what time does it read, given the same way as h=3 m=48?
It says h=1 m=33
